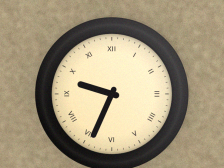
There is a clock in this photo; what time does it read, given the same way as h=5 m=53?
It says h=9 m=34
